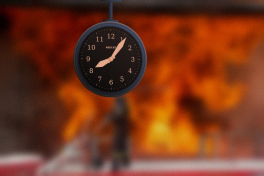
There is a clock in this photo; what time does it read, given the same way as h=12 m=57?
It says h=8 m=6
